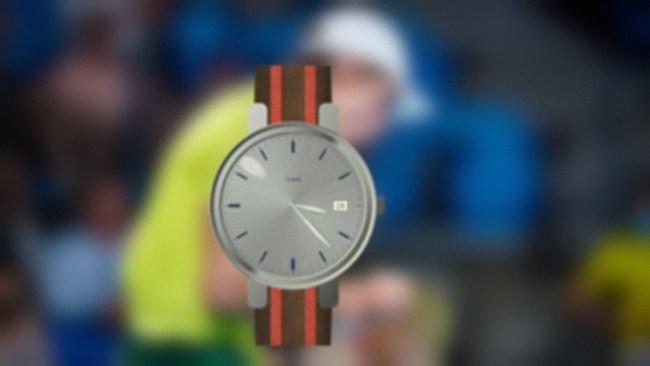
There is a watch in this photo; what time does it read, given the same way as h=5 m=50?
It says h=3 m=23
